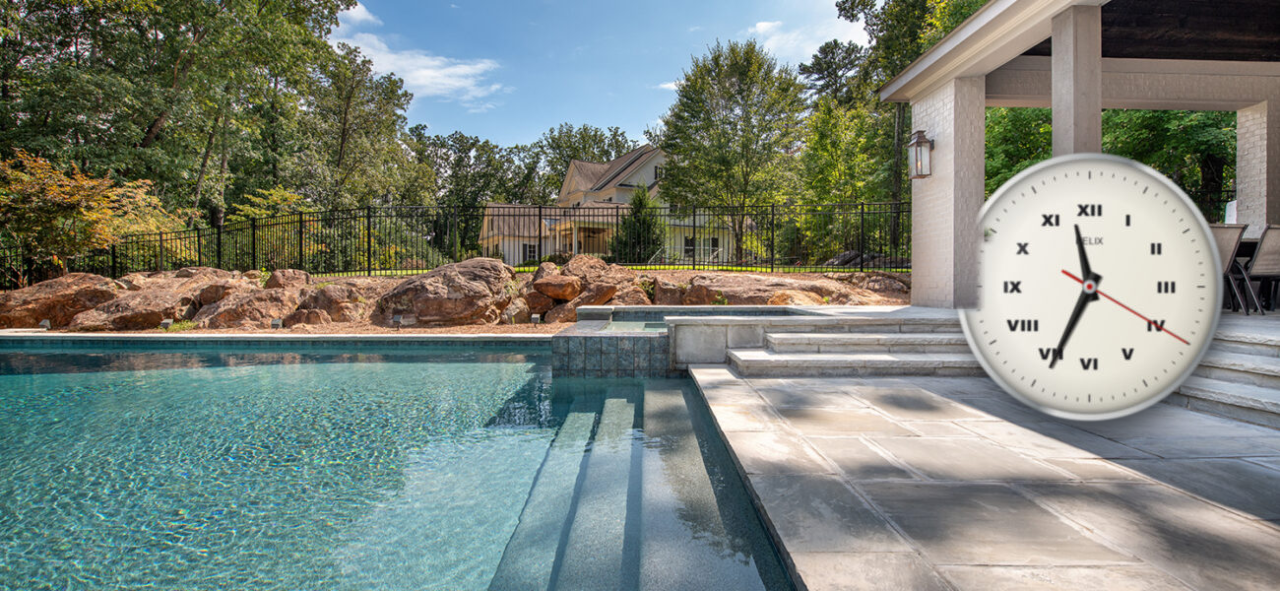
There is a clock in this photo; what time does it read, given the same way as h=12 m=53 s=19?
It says h=11 m=34 s=20
